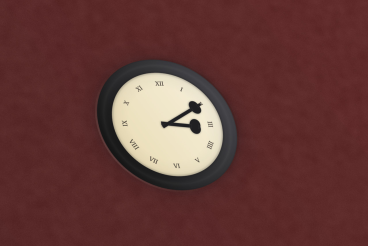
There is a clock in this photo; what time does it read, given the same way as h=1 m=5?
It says h=3 m=10
